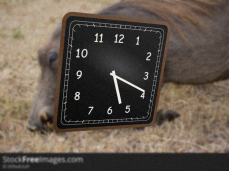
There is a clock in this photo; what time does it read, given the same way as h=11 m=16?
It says h=5 m=19
